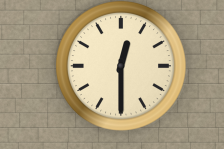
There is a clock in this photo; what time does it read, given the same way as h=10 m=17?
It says h=12 m=30
